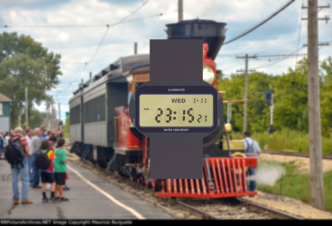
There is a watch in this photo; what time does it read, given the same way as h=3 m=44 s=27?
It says h=23 m=15 s=21
